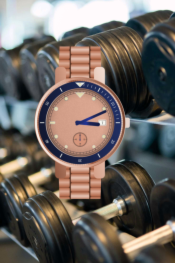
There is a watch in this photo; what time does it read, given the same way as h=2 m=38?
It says h=3 m=11
